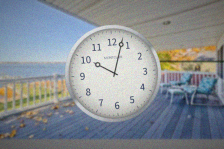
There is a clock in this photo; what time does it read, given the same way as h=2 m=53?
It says h=10 m=3
